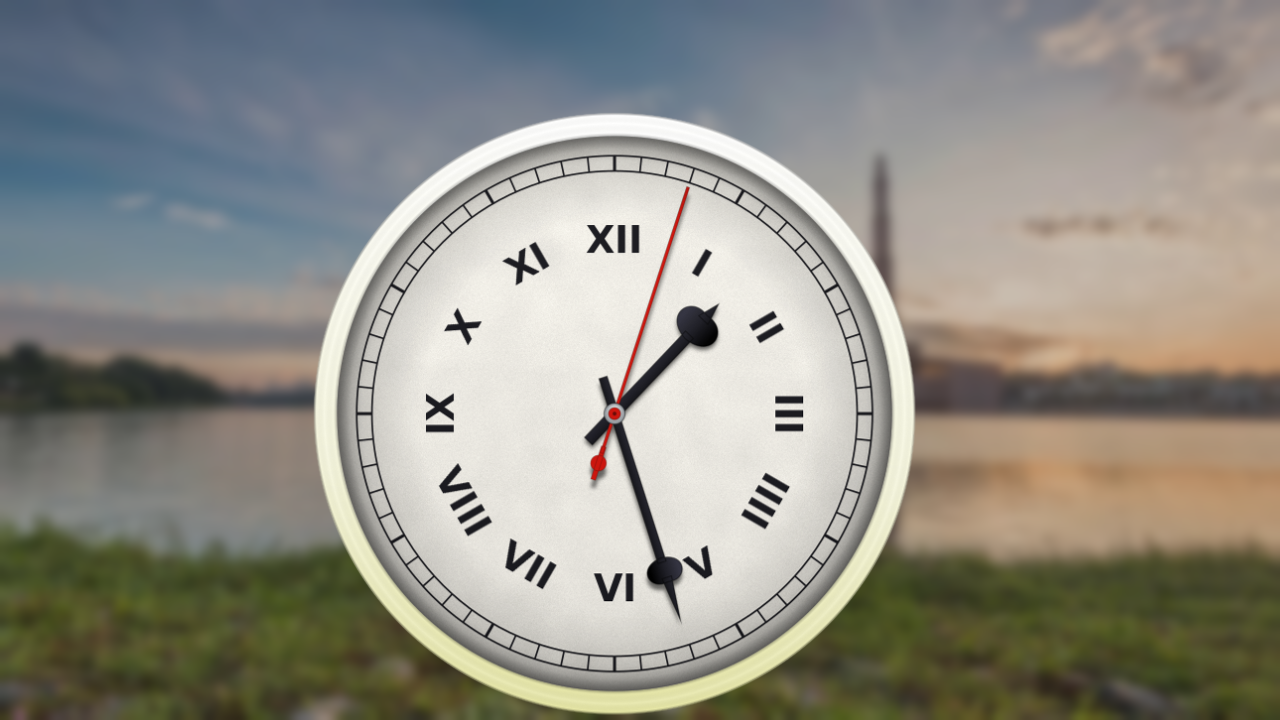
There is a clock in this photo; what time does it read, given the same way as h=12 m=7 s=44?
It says h=1 m=27 s=3
